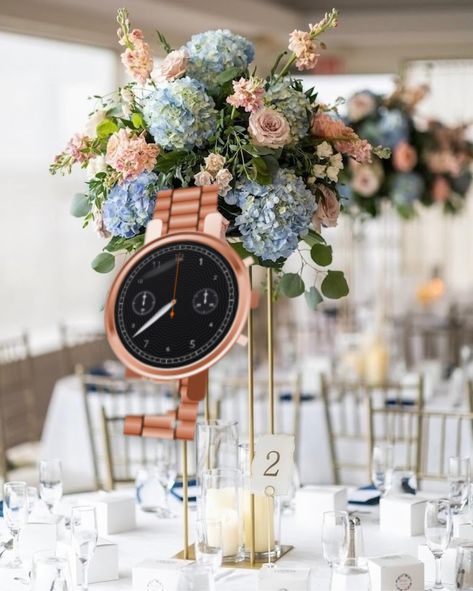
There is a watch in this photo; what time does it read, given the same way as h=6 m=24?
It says h=7 m=38
